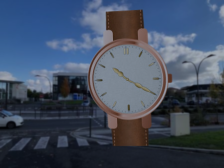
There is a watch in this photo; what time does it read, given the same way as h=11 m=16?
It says h=10 m=20
